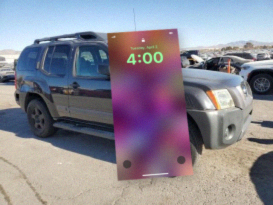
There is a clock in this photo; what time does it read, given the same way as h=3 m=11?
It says h=4 m=0
